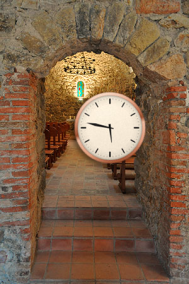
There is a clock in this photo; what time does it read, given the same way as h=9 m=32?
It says h=5 m=47
